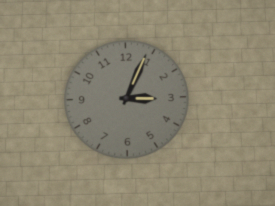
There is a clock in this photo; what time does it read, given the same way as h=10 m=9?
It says h=3 m=4
